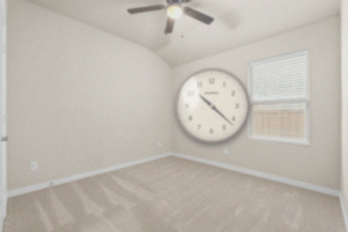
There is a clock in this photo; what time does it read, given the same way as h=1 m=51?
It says h=10 m=22
